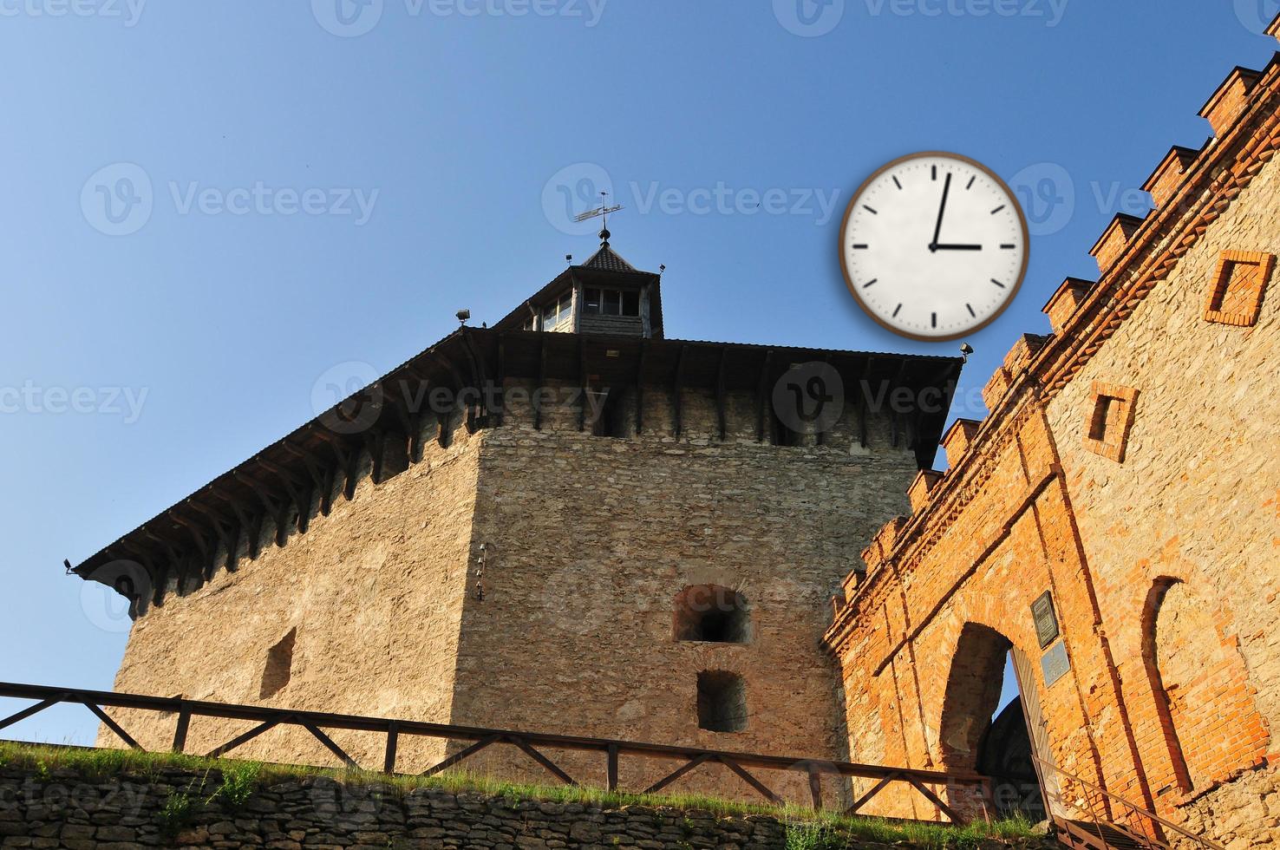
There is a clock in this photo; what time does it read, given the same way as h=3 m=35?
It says h=3 m=2
